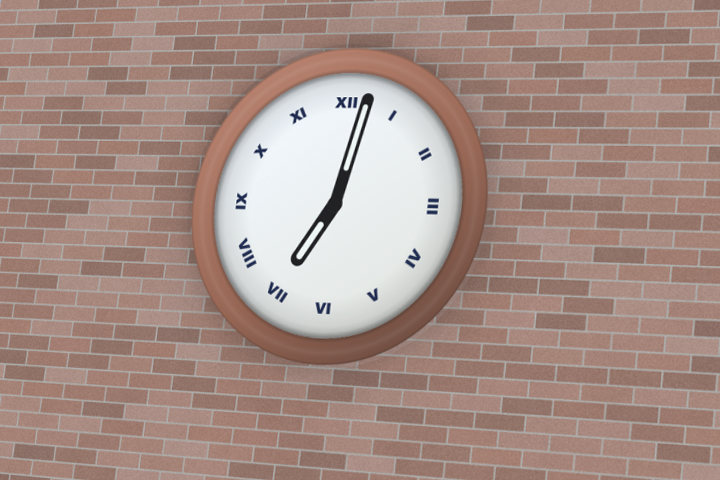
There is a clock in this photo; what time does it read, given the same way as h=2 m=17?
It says h=7 m=2
